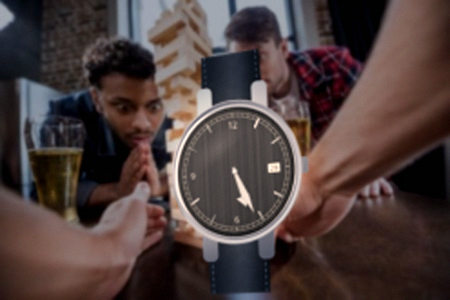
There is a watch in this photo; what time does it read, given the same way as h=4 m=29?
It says h=5 m=26
